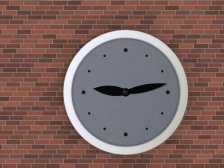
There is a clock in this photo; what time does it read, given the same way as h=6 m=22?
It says h=9 m=13
